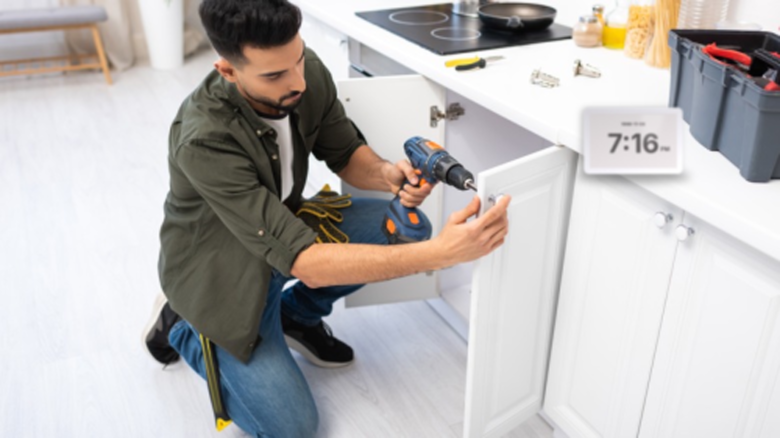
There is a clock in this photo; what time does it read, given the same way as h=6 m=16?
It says h=7 m=16
